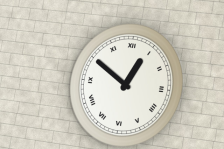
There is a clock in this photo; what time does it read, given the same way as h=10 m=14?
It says h=12 m=50
